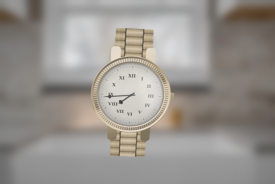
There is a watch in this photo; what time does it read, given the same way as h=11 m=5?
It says h=7 m=44
